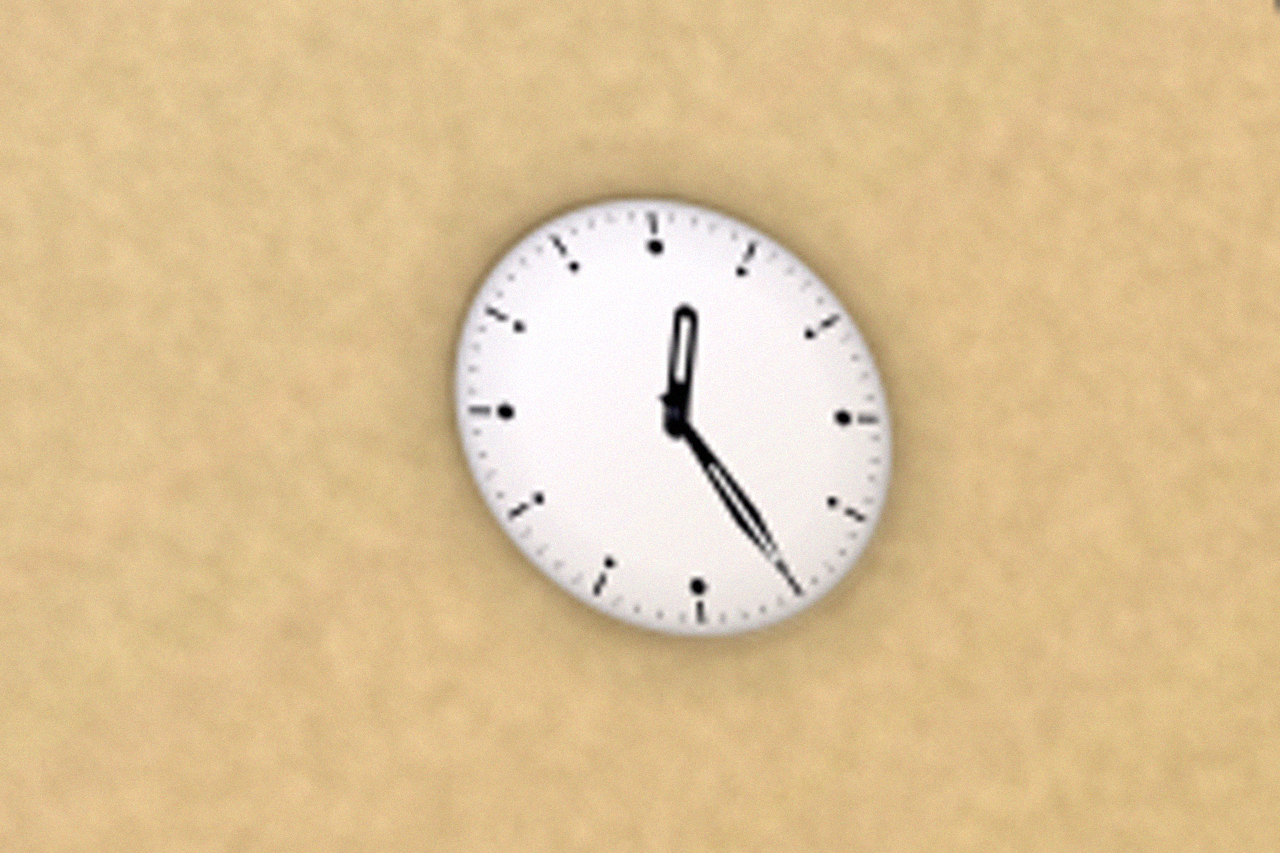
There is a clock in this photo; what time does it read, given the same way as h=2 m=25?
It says h=12 m=25
